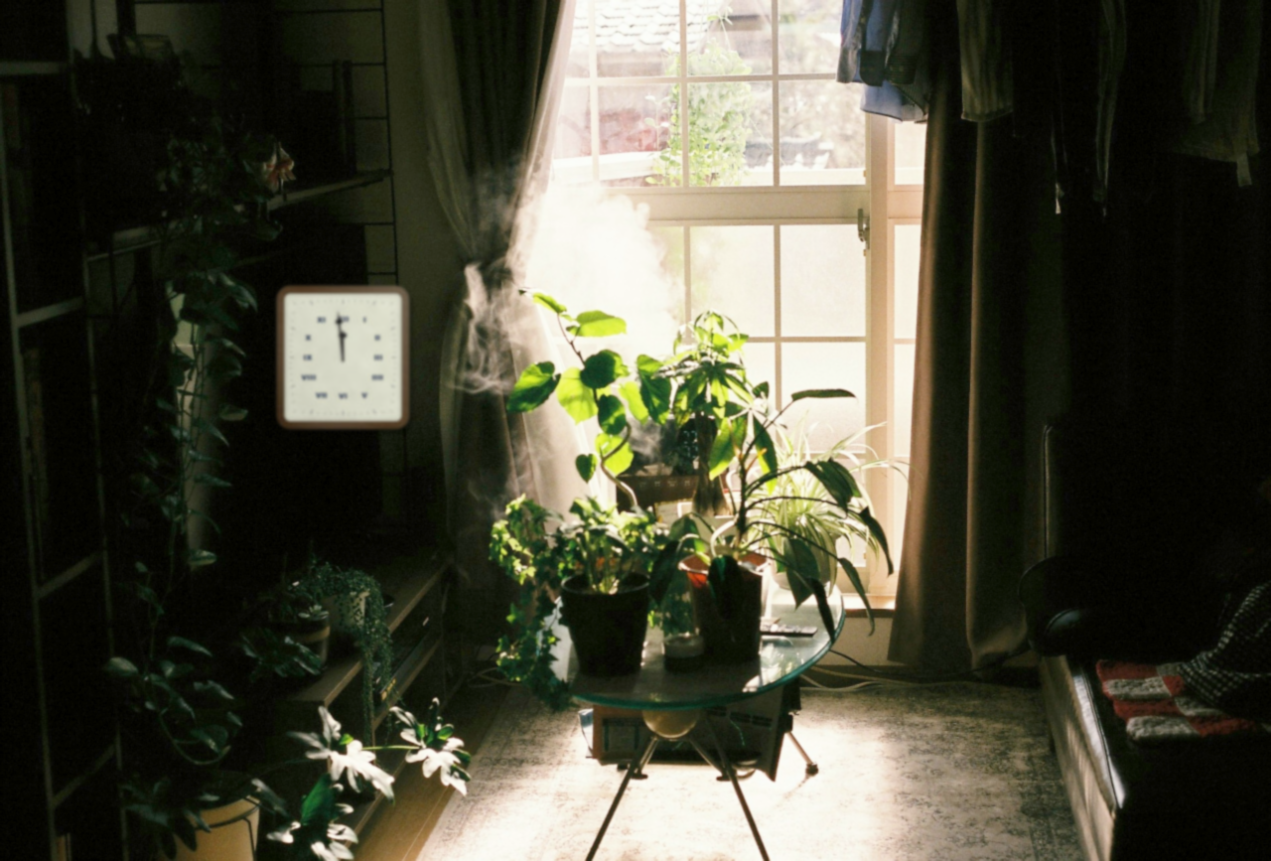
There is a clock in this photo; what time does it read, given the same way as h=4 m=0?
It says h=11 m=59
